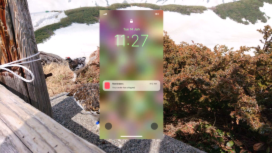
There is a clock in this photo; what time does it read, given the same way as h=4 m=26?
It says h=11 m=27
